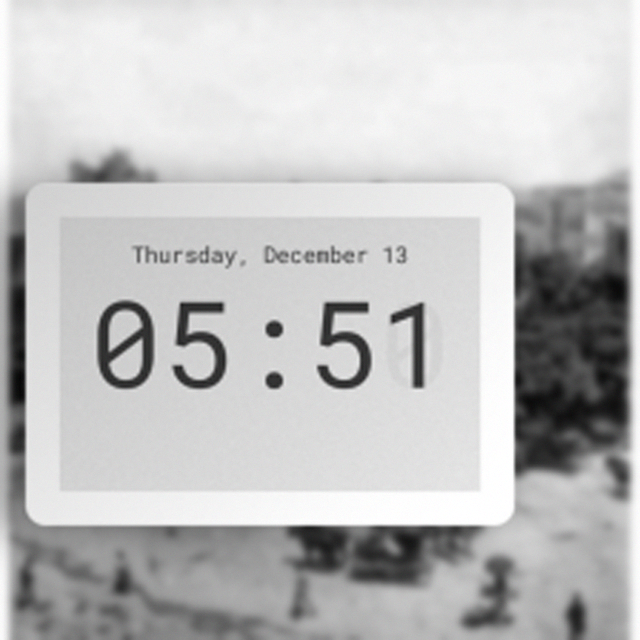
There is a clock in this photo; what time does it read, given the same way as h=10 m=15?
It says h=5 m=51
